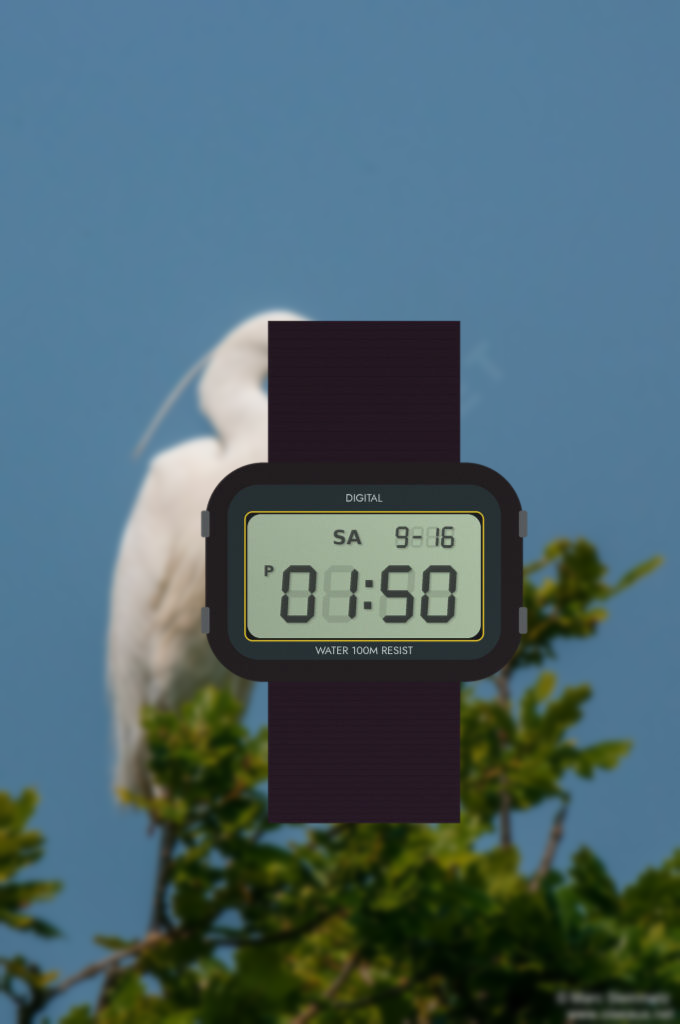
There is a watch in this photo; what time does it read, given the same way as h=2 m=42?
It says h=1 m=50
